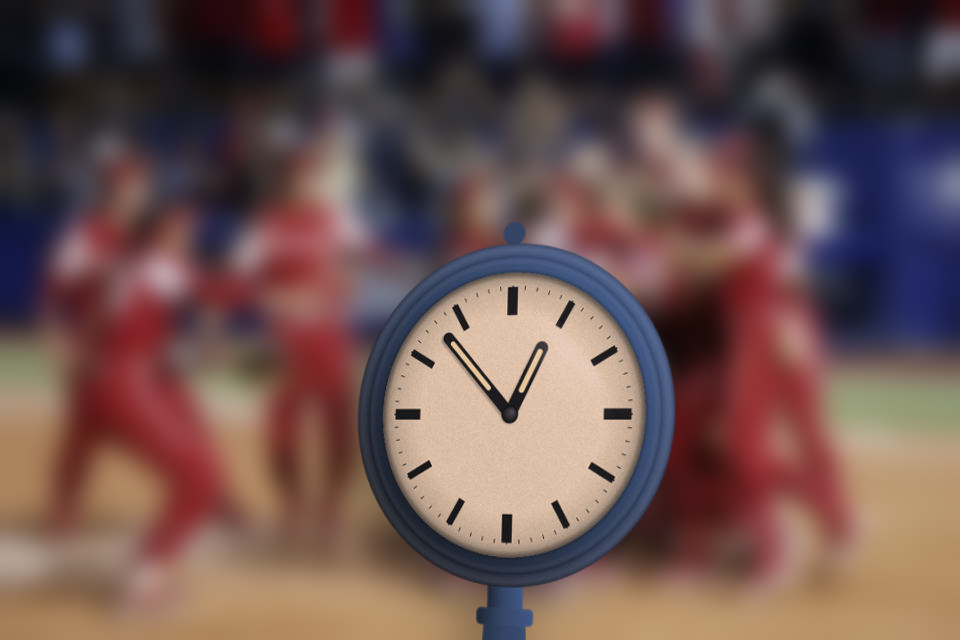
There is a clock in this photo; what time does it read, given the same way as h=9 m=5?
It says h=12 m=53
